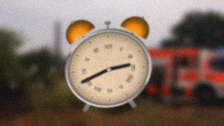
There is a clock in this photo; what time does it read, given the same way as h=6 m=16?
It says h=2 m=41
